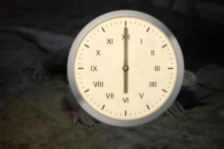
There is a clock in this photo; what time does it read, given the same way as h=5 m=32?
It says h=6 m=0
